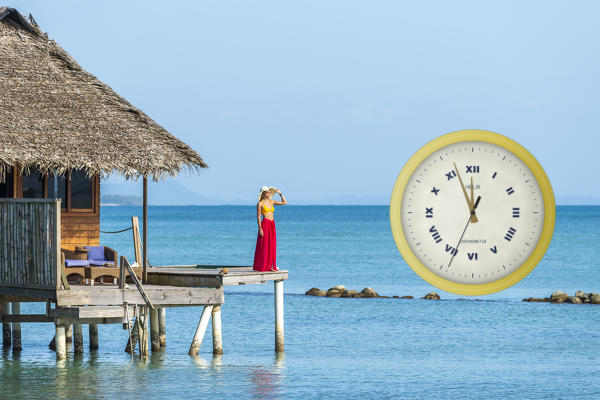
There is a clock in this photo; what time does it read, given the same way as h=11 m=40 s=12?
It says h=11 m=56 s=34
